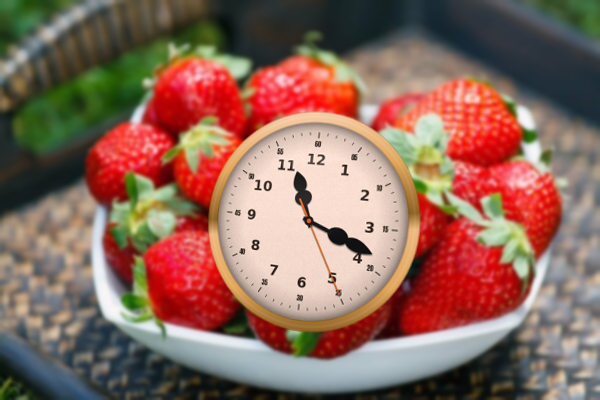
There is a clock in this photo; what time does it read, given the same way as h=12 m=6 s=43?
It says h=11 m=18 s=25
